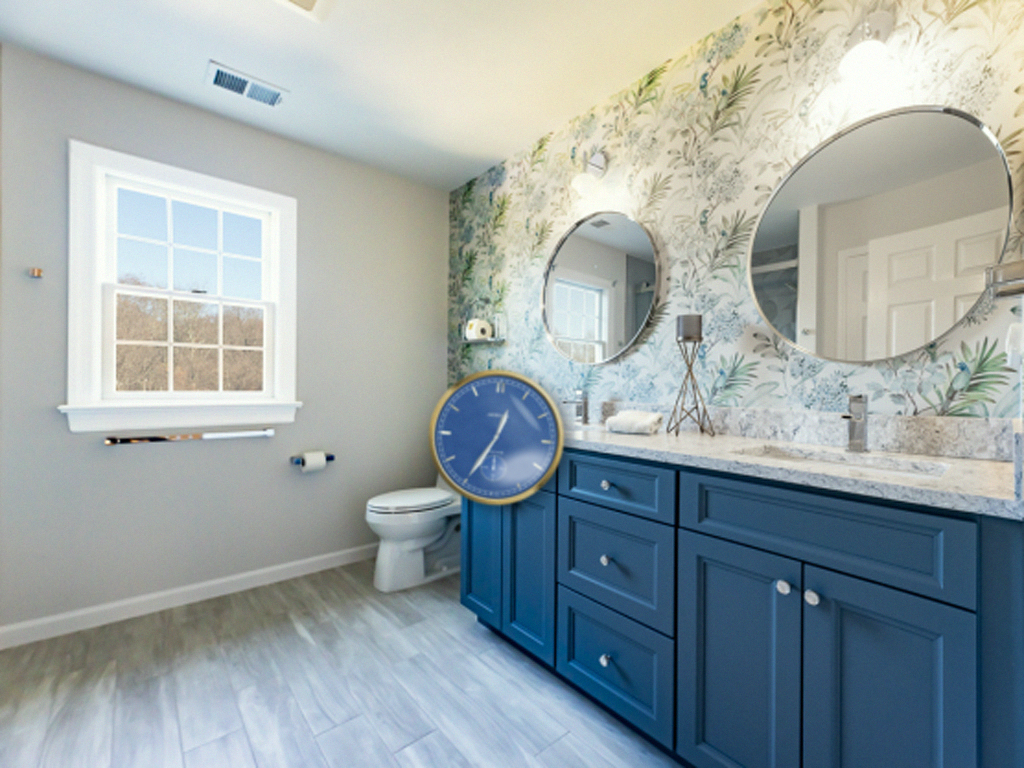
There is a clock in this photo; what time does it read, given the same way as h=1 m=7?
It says h=12 m=35
